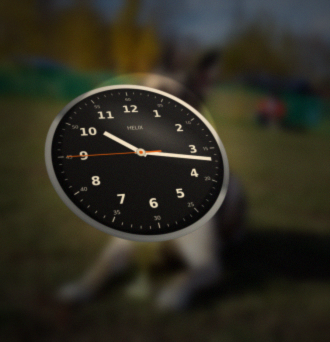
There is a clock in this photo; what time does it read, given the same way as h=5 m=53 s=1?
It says h=10 m=16 s=45
